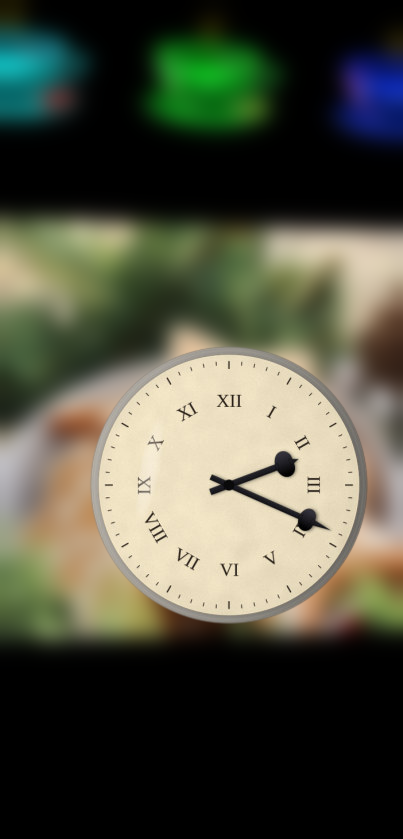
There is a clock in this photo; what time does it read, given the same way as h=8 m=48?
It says h=2 m=19
